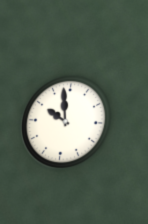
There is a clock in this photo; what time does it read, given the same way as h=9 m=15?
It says h=9 m=58
